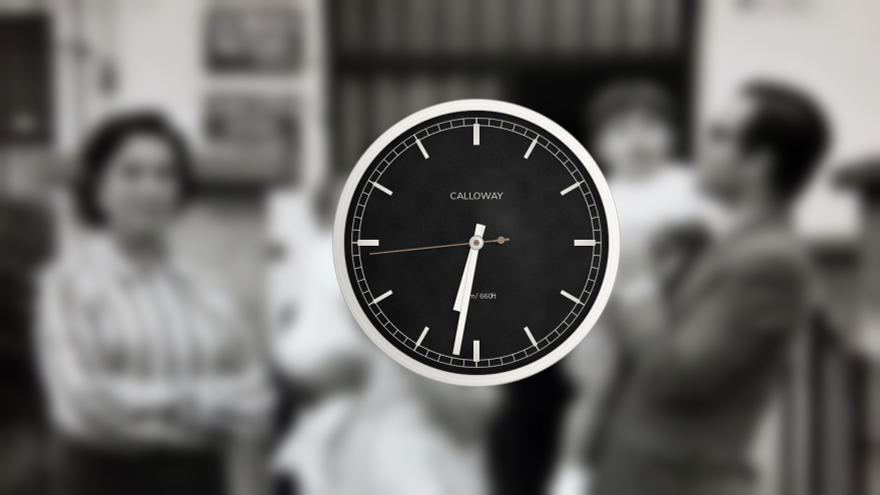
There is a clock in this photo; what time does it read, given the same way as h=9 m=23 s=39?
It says h=6 m=31 s=44
